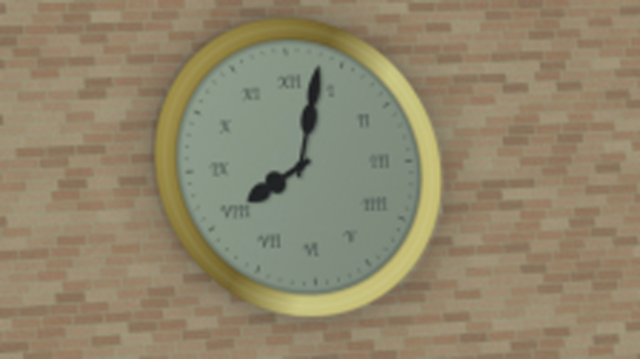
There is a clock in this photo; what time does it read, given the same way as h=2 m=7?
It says h=8 m=3
